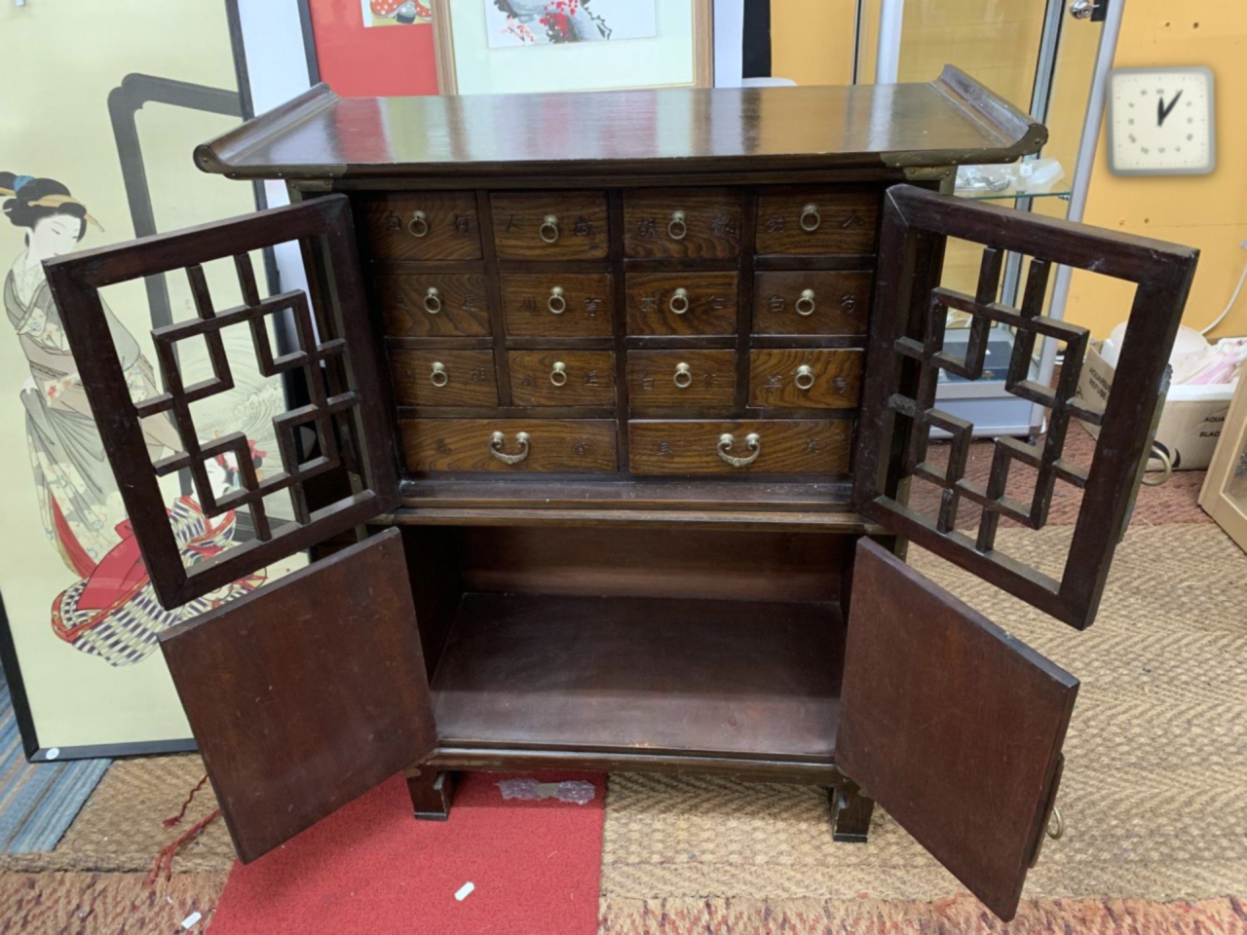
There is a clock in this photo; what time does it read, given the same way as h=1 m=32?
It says h=12 m=6
